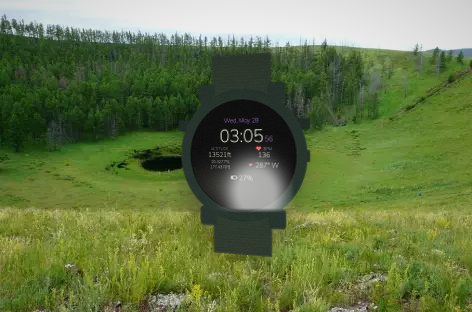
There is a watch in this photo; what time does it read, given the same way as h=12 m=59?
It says h=3 m=5
